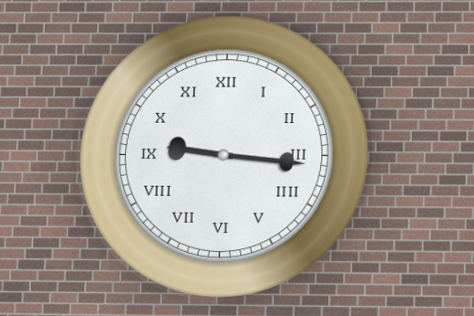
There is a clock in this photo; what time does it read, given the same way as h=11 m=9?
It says h=9 m=16
